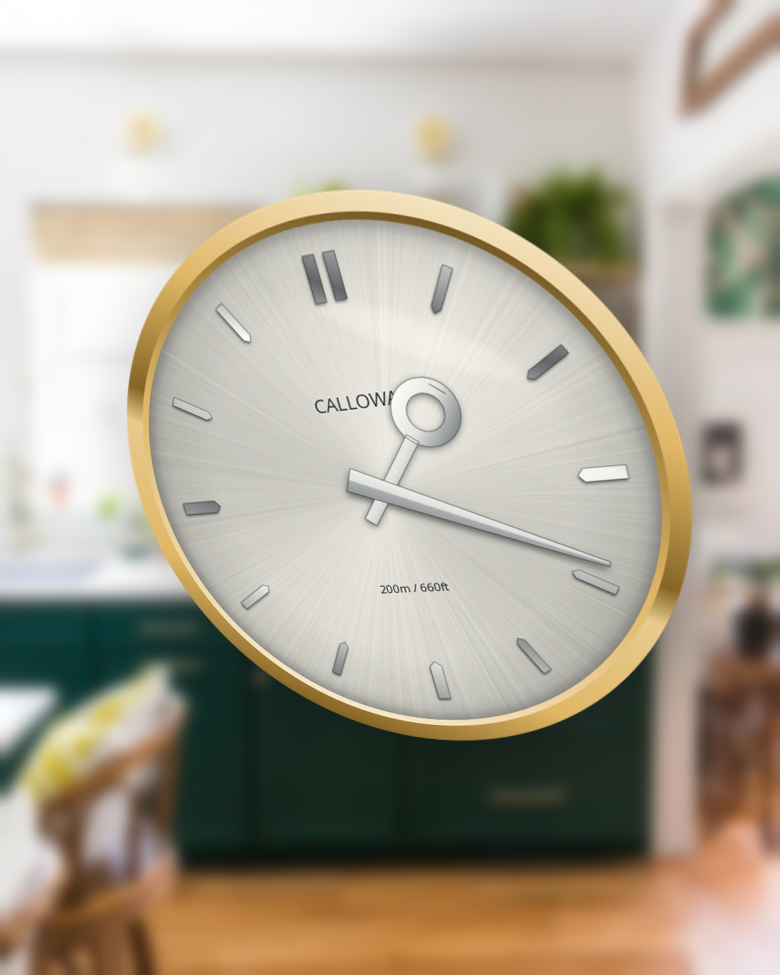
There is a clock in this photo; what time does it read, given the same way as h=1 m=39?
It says h=1 m=19
